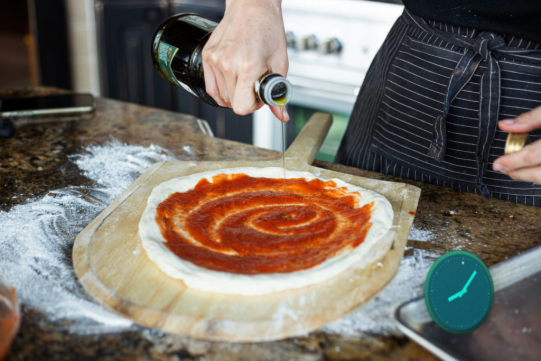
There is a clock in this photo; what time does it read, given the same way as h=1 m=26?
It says h=8 m=6
